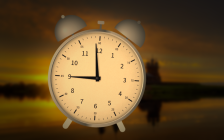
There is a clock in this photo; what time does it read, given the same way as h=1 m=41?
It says h=8 m=59
